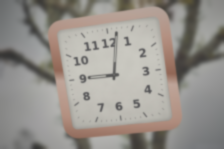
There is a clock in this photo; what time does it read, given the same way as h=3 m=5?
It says h=9 m=2
